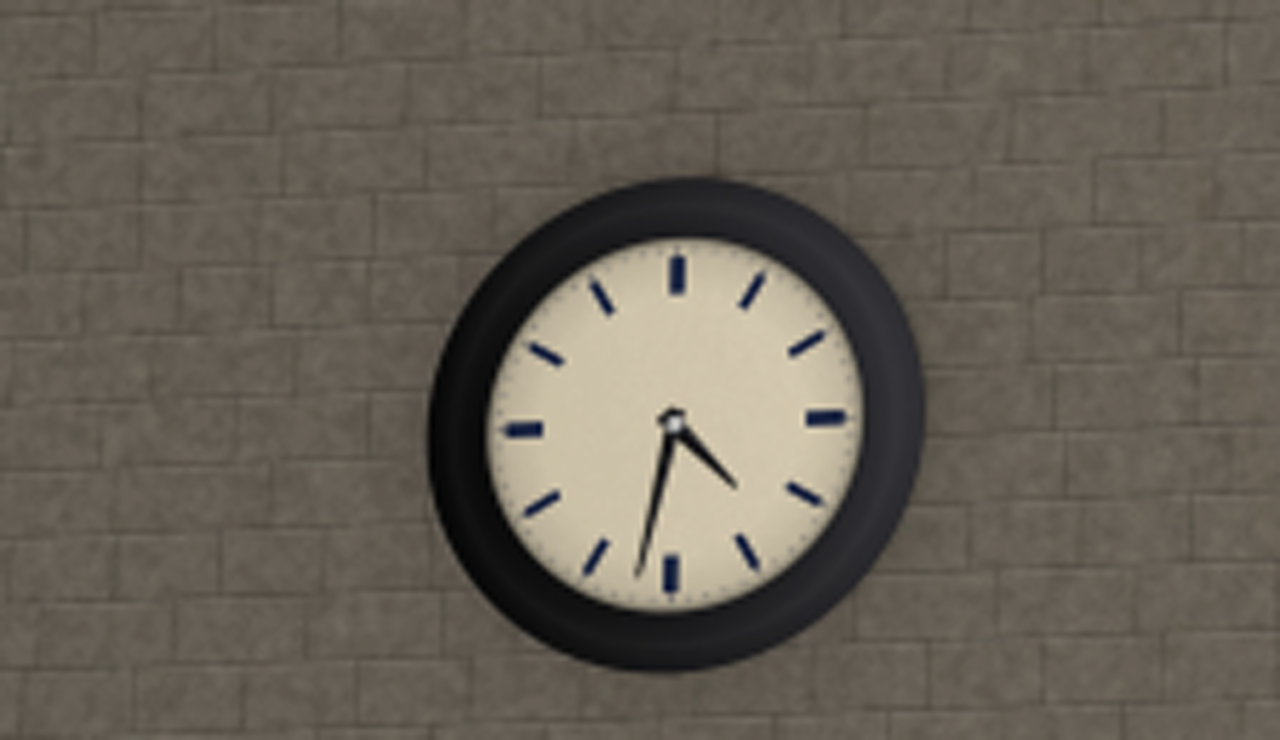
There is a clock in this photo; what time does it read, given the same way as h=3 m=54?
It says h=4 m=32
